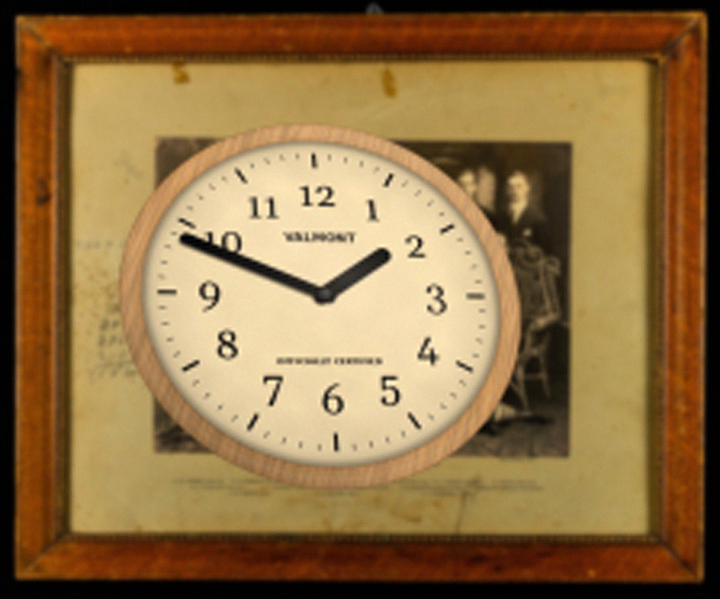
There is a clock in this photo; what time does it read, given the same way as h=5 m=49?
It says h=1 m=49
